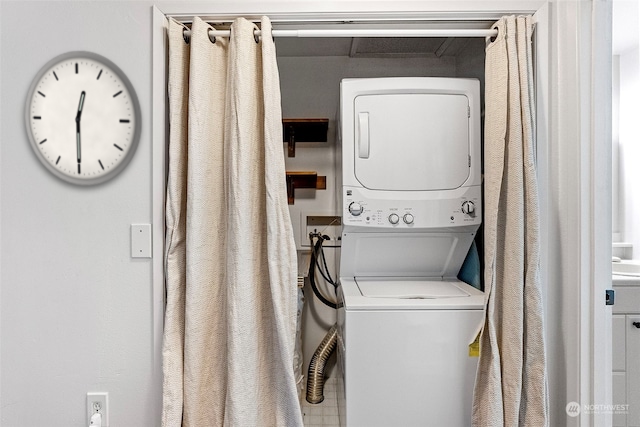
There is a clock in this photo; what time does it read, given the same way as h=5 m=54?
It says h=12 m=30
